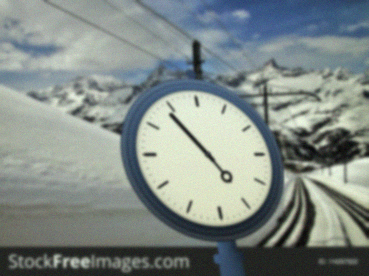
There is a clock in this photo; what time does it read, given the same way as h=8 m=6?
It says h=4 m=54
